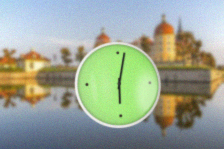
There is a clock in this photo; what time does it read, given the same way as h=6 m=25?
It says h=6 m=2
